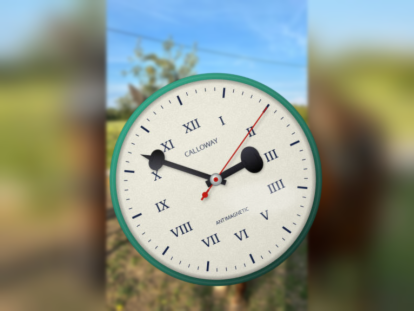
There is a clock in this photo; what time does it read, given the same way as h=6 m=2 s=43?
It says h=2 m=52 s=10
